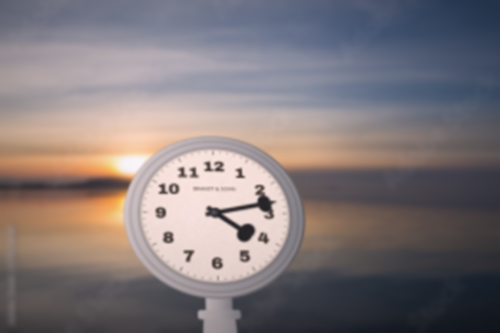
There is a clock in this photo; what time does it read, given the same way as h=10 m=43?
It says h=4 m=13
